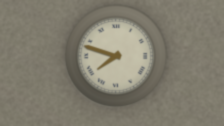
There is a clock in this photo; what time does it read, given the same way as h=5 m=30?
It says h=7 m=48
